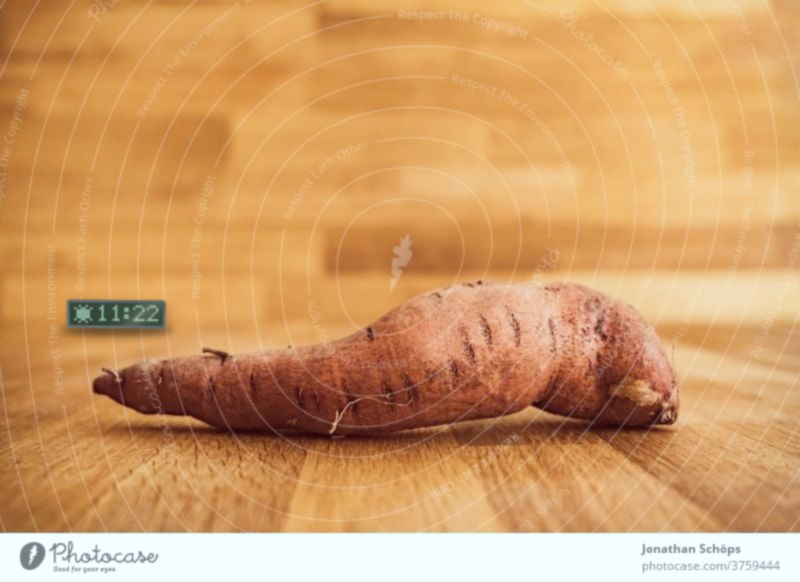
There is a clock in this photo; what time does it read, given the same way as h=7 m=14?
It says h=11 m=22
